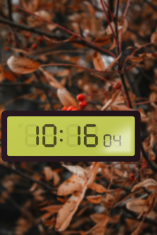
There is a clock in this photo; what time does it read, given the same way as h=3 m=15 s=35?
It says h=10 m=16 s=4
